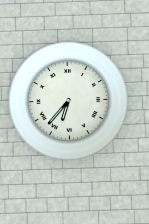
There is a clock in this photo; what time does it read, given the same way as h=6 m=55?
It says h=6 m=37
